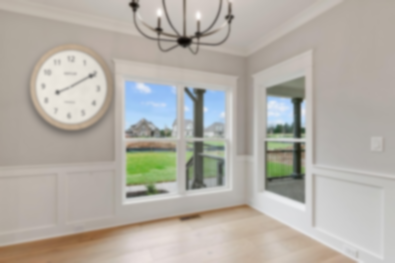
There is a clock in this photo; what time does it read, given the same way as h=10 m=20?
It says h=8 m=10
